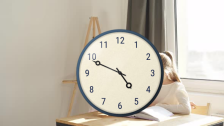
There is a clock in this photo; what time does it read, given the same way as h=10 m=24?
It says h=4 m=49
